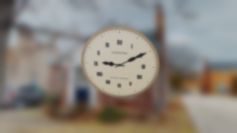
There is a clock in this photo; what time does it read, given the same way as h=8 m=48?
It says h=9 m=10
